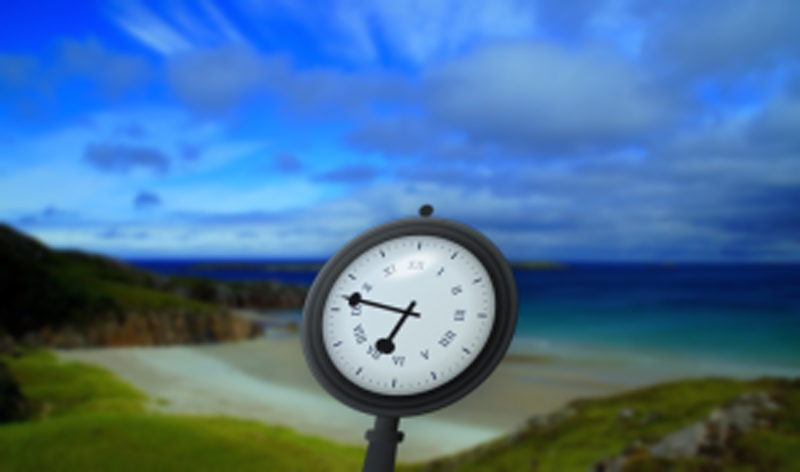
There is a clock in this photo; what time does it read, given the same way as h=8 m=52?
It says h=6 m=47
